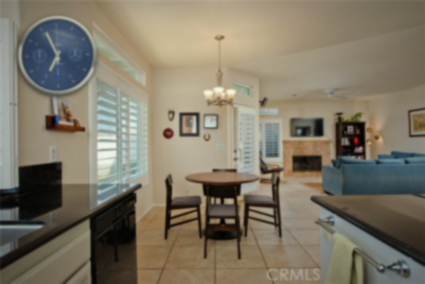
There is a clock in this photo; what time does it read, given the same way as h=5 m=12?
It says h=6 m=56
